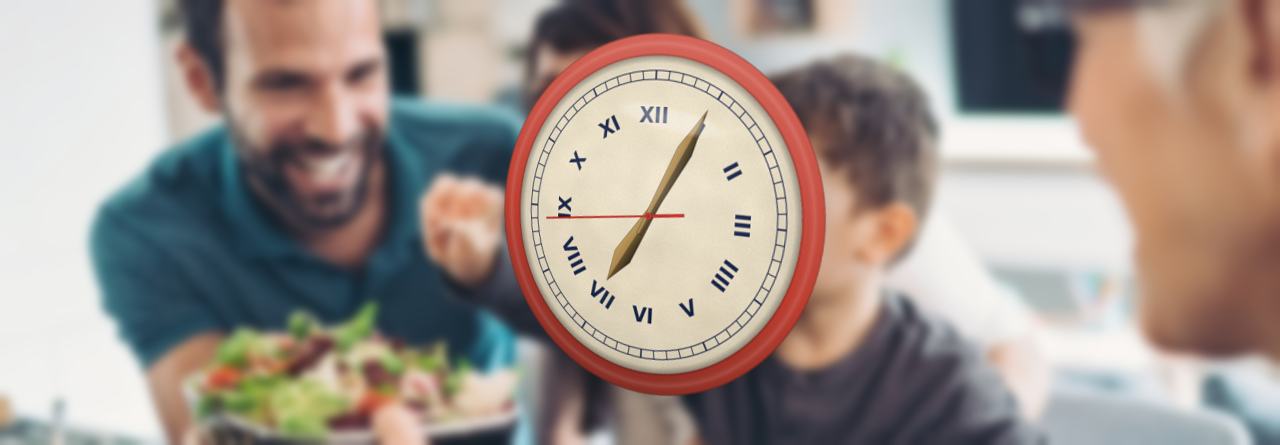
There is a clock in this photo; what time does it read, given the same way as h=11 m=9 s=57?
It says h=7 m=4 s=44
